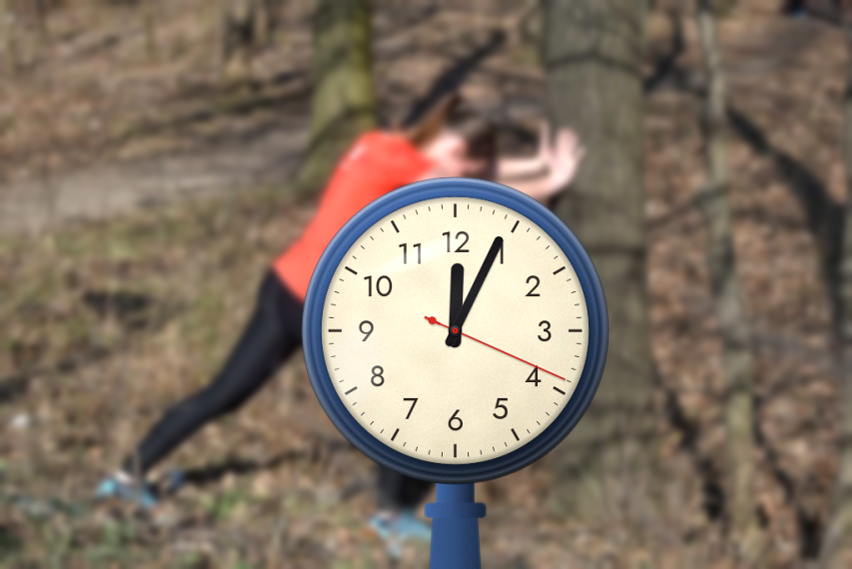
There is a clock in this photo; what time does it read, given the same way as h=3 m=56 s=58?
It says h=12 m=4 s=19
